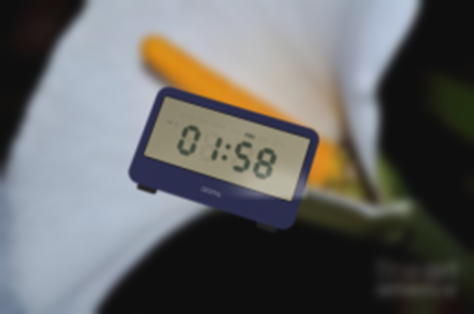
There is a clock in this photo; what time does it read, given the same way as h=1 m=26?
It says h=1 m=58
